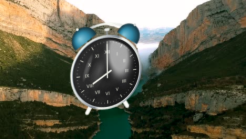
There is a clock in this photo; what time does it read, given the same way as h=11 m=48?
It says h=8 m=0
